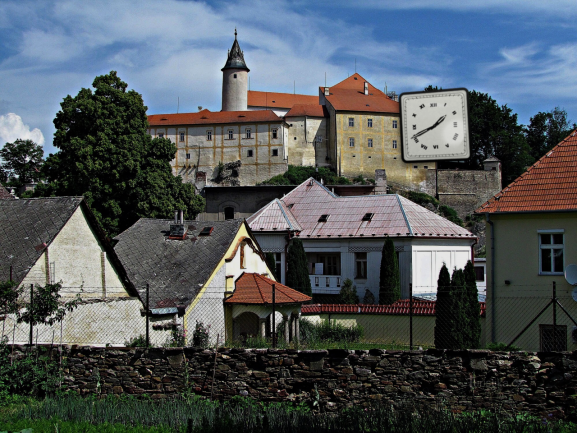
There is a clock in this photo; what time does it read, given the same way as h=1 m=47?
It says h=1 m=41
